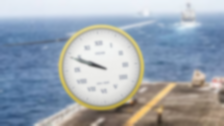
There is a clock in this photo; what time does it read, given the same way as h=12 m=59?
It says h=9 m=49
